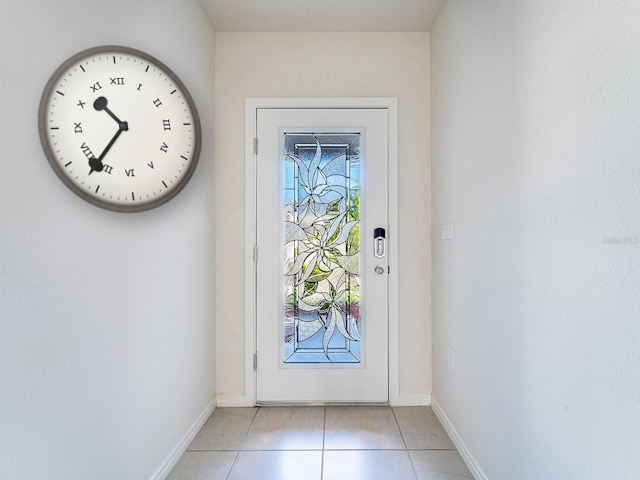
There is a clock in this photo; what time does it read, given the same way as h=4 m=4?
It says h=10 m=37
